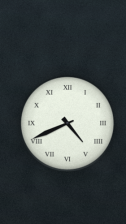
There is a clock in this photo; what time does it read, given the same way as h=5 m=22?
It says h=4 m=41
